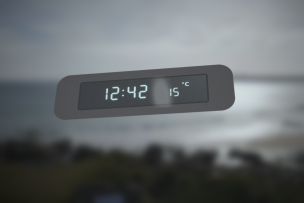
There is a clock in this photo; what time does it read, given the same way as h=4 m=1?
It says h=12 m=42
